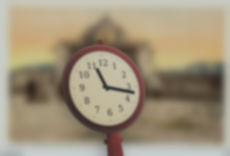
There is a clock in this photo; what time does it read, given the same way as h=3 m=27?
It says h=11 m=17
